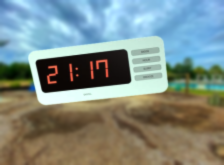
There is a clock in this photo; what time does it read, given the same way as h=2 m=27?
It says h=21 m=17
